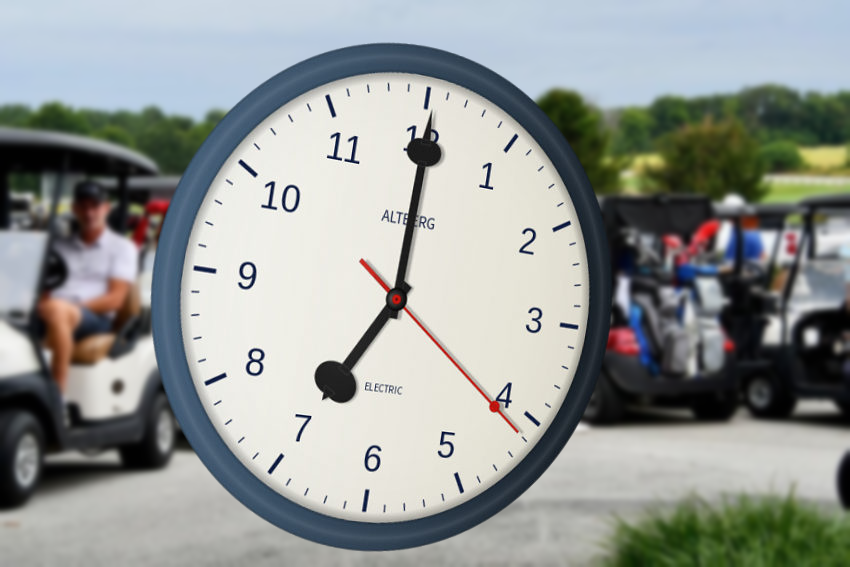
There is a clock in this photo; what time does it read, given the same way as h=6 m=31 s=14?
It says h=7 m=0 s=21
